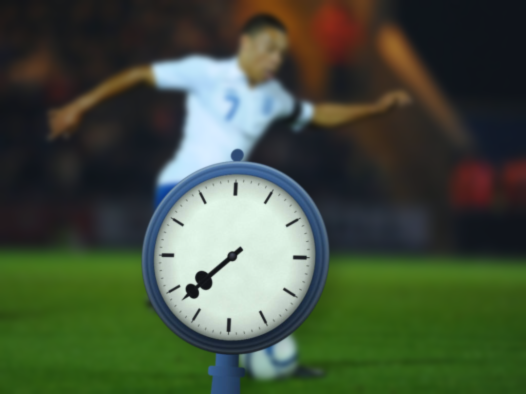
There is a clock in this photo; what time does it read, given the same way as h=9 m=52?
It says h=7 m=38
